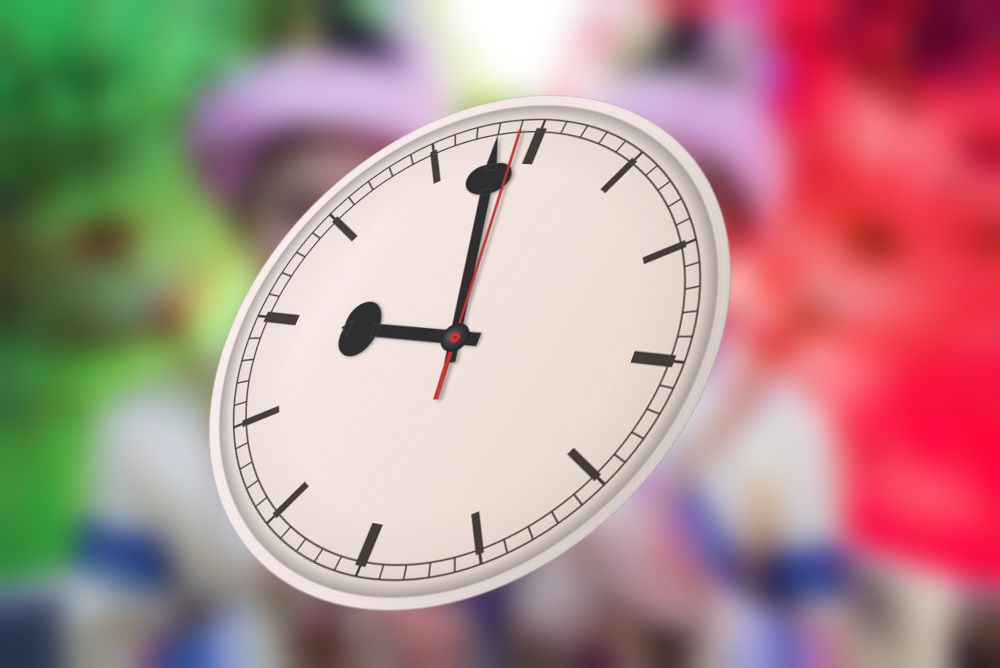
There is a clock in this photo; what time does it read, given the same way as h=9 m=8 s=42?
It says h=8 m=57 s=59
